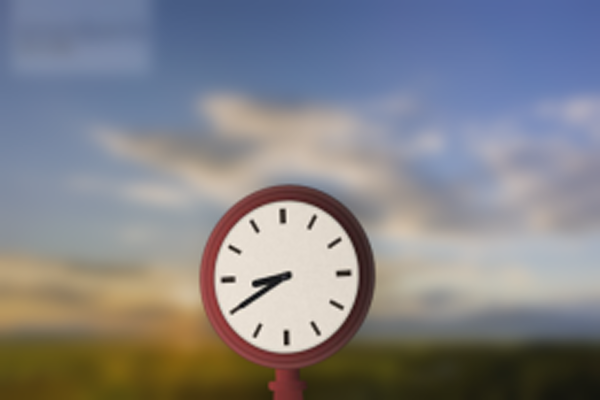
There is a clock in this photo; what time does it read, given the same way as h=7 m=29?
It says h=8 m=40
